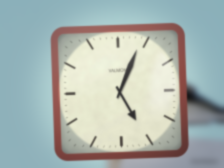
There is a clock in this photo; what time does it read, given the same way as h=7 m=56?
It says h=5 m=4
